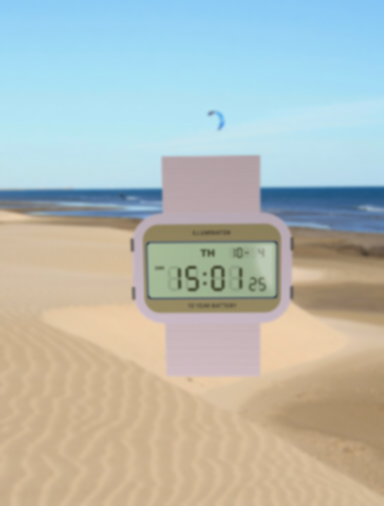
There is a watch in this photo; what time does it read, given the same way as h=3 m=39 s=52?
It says h=15 m=1 s=25
